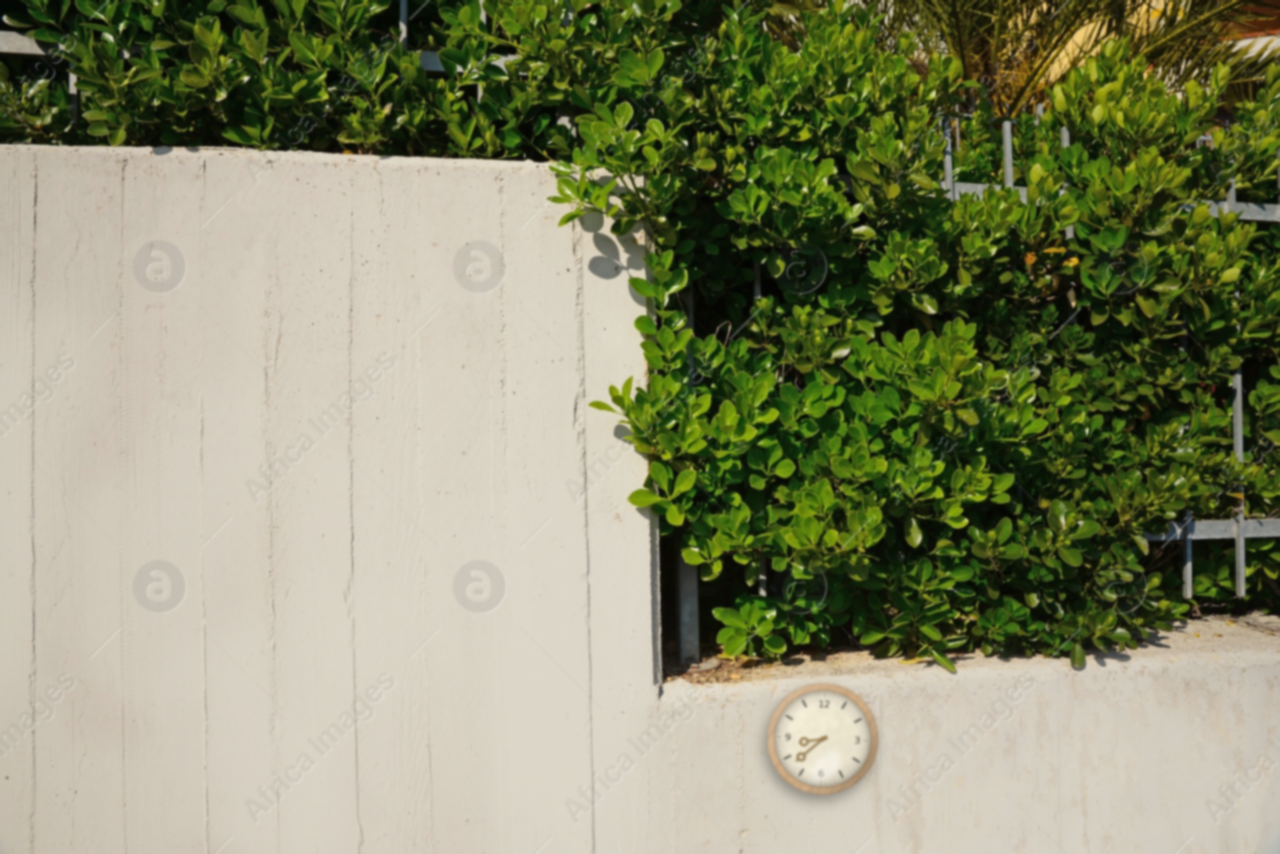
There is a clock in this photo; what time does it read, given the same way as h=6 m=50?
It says h=8 m=38
